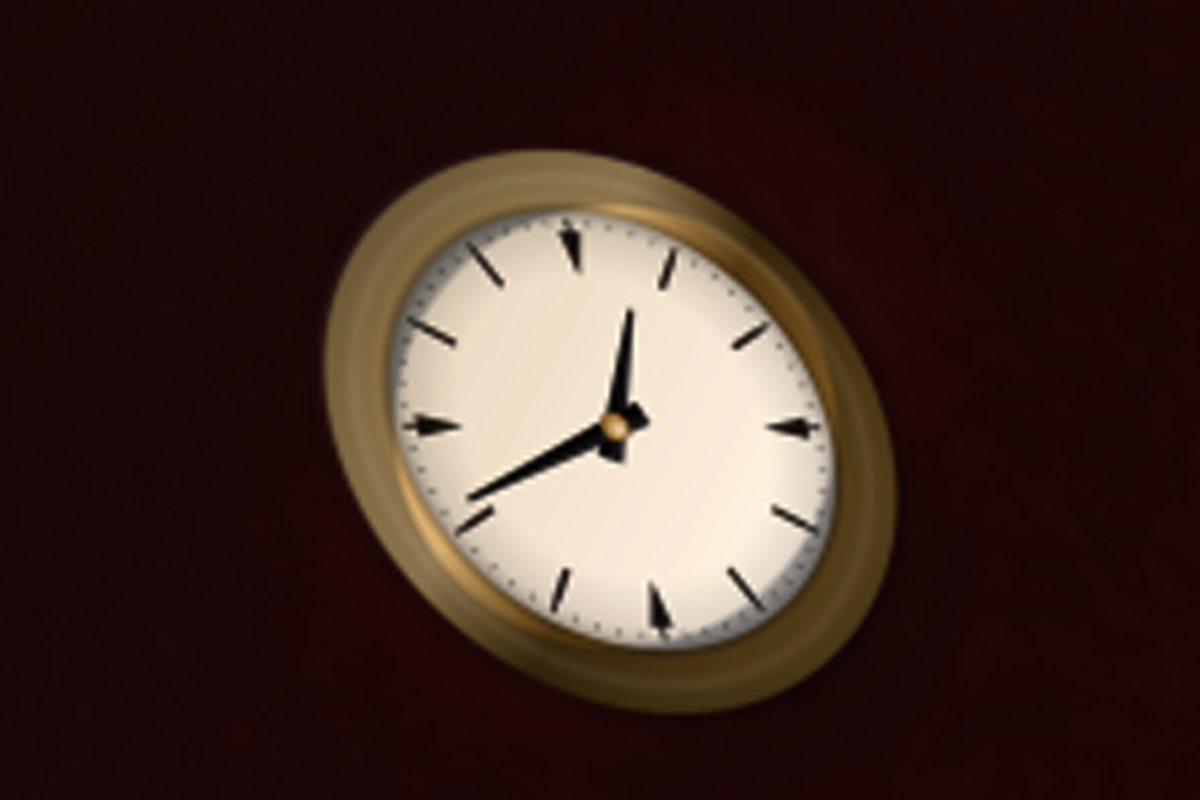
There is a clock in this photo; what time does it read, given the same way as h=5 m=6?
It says h=12 m=41
